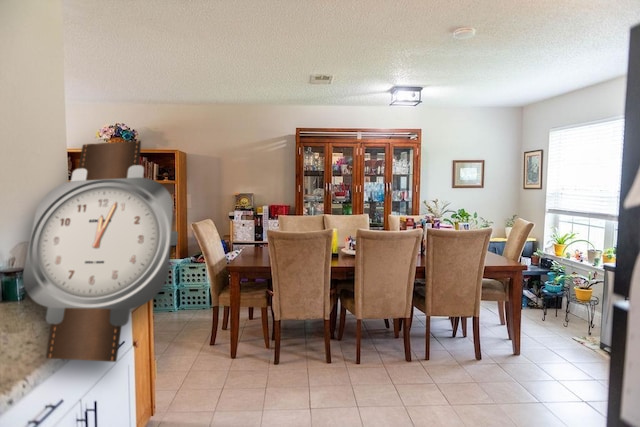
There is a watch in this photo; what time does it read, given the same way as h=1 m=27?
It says h=12 m=3
